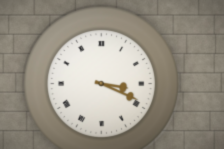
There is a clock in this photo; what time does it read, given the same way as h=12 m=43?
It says h=3 m=19
